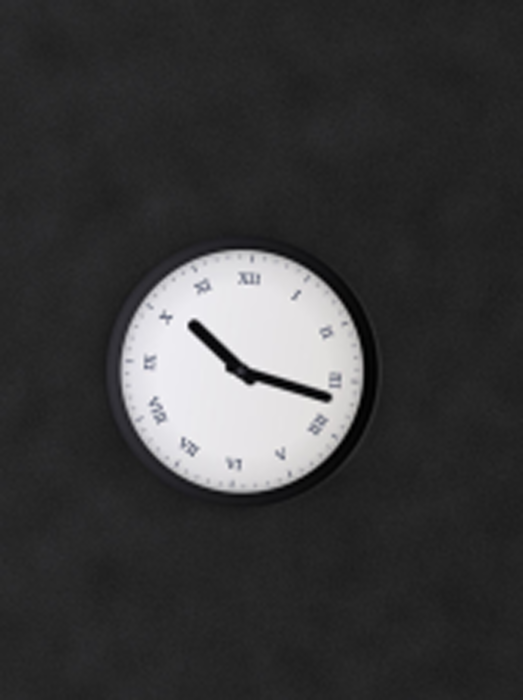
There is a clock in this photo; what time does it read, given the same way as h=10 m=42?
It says h=10 m=17
